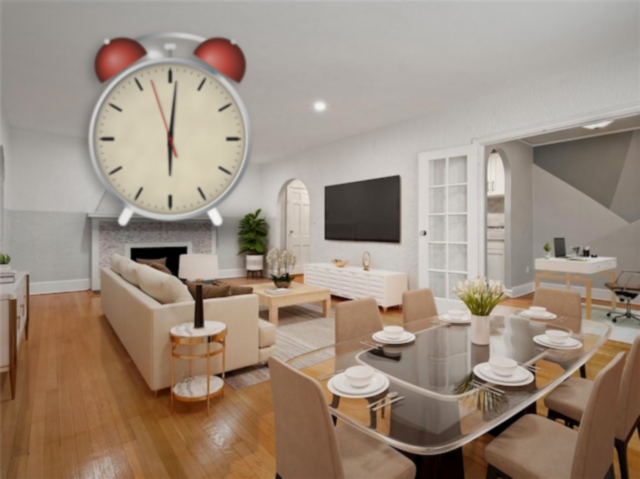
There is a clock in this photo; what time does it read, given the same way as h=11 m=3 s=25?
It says h=6 m=0 s=57
